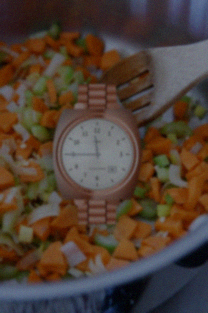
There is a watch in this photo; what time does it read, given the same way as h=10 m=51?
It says h=11 m=45
